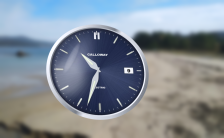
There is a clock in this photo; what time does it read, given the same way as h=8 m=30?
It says h=10 m=33
